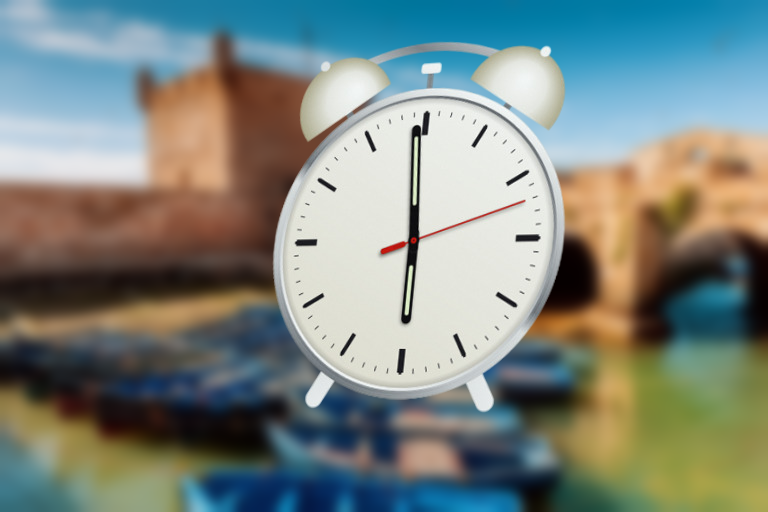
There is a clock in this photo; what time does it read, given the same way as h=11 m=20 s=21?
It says h=5 m=59 s=12
